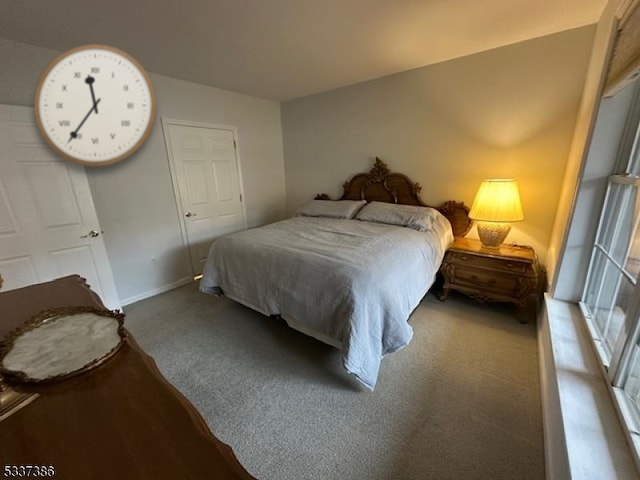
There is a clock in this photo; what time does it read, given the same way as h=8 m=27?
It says h=11 m=36
